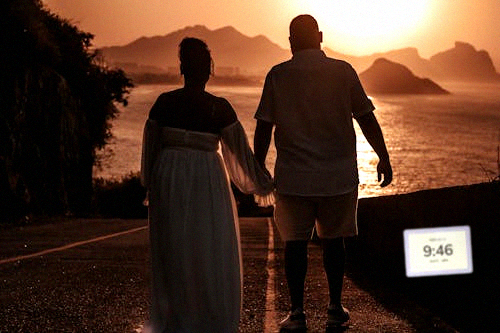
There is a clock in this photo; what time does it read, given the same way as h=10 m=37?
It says h=9 m=46
